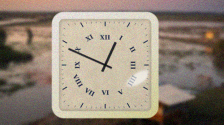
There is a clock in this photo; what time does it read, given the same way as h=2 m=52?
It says h=12 m=49
